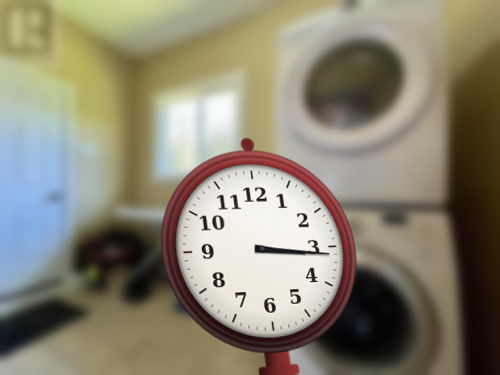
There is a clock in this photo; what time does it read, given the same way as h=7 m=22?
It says h=3 m=16
